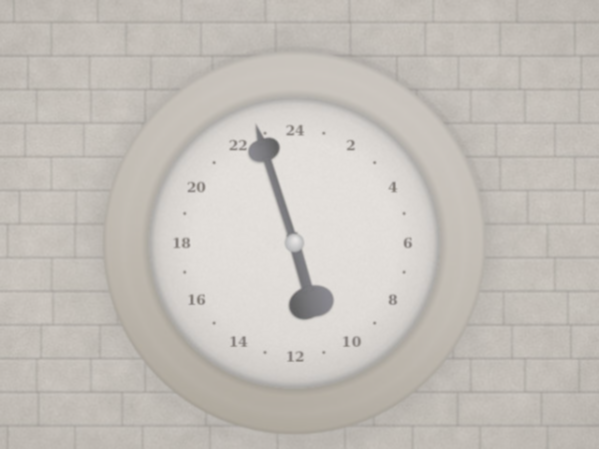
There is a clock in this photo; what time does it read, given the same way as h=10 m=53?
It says h=10 m=57
